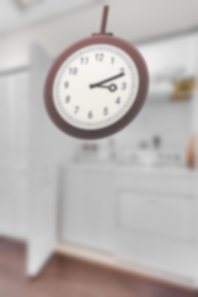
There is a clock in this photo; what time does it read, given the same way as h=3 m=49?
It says h=3 m=11
